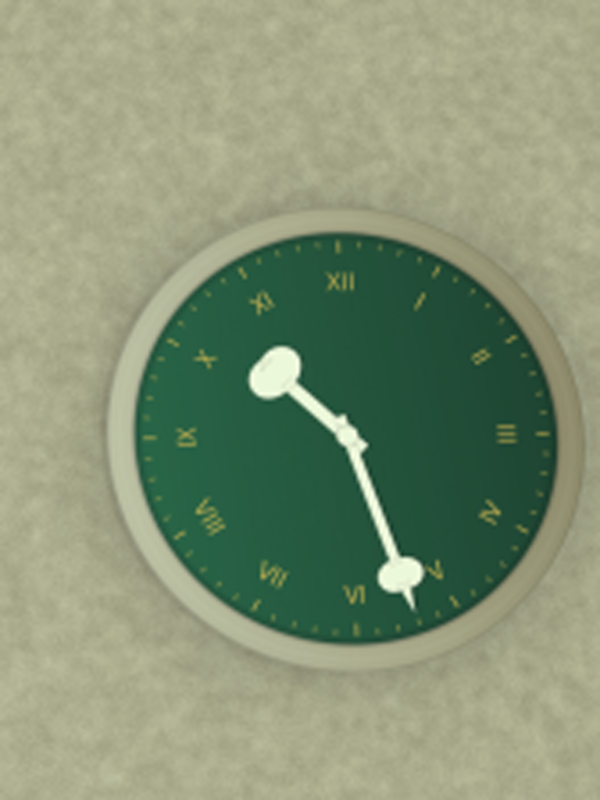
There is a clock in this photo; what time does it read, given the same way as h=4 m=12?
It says h=10 m=27
